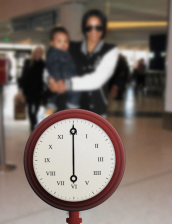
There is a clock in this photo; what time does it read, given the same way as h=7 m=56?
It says h=6 m=0
